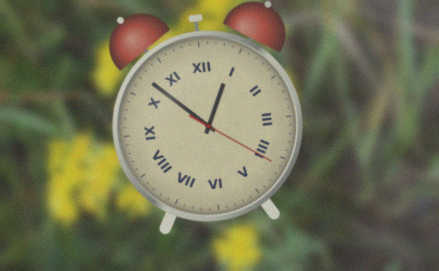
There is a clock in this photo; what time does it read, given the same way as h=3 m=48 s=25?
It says h=12 m=52 s=21
